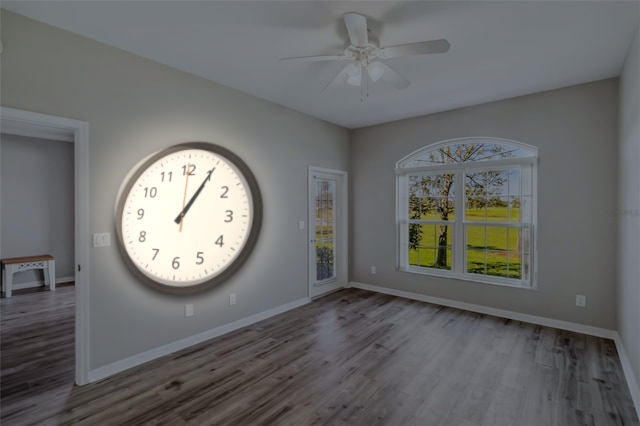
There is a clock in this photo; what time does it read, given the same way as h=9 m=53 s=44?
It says h=1 m=5 s=0
